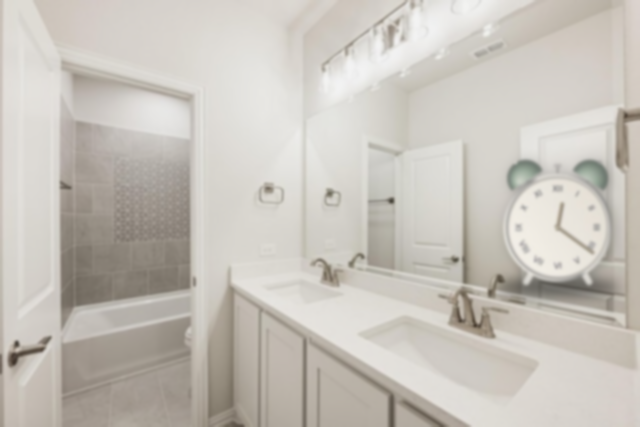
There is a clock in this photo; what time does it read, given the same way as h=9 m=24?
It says h=12 m=21
